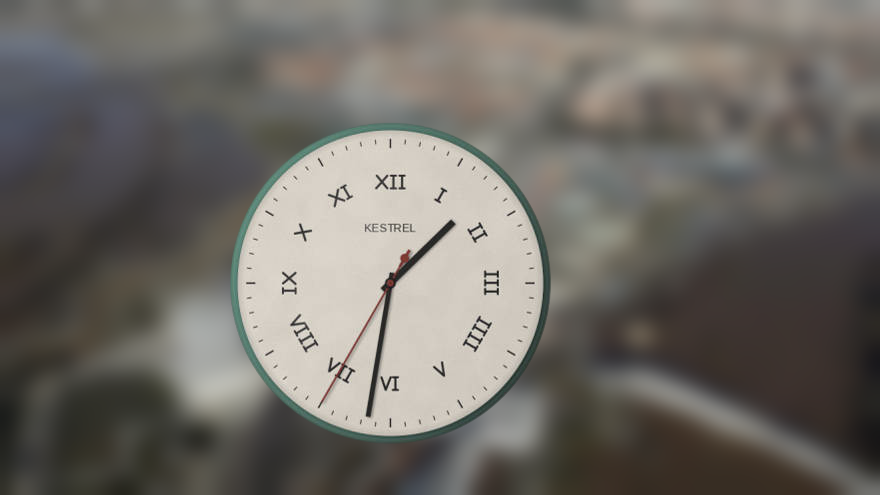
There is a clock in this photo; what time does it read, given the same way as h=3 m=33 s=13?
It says h=1 m=31 s=35
